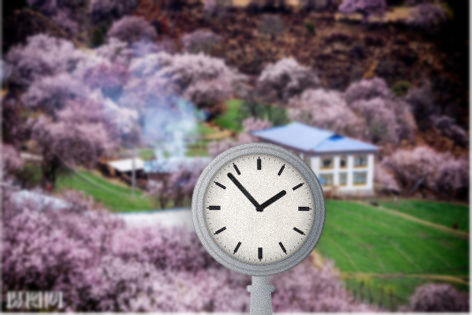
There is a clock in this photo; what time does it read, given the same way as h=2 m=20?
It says h=1 m=53
